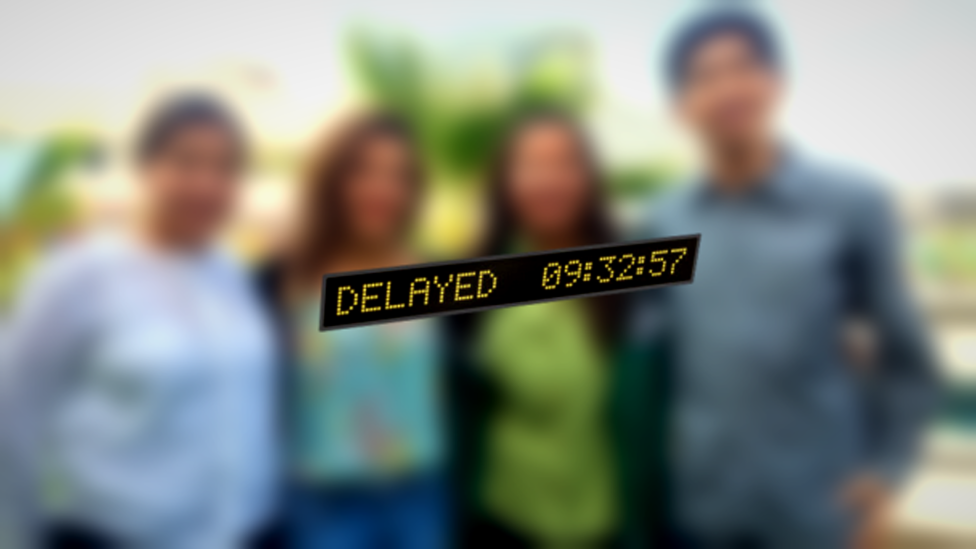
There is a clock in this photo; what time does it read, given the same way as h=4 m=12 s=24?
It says h=9 m=32 s=57
